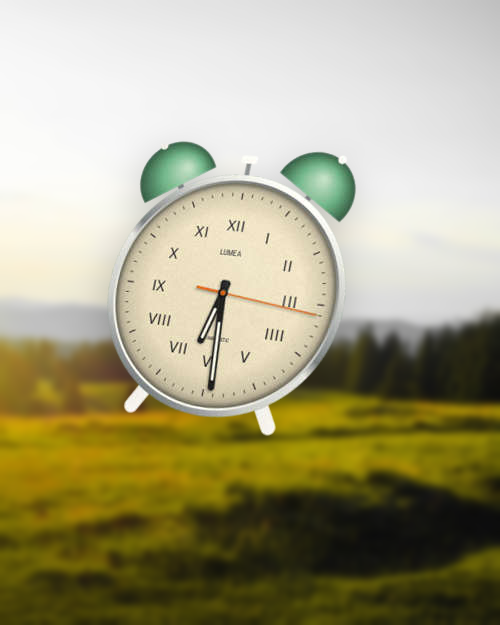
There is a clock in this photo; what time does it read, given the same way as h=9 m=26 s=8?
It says h=6 m=29 s=16
